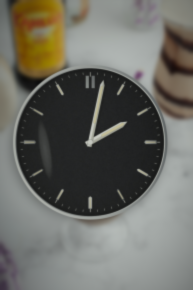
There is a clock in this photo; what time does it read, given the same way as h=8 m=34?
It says h=2 m=2
